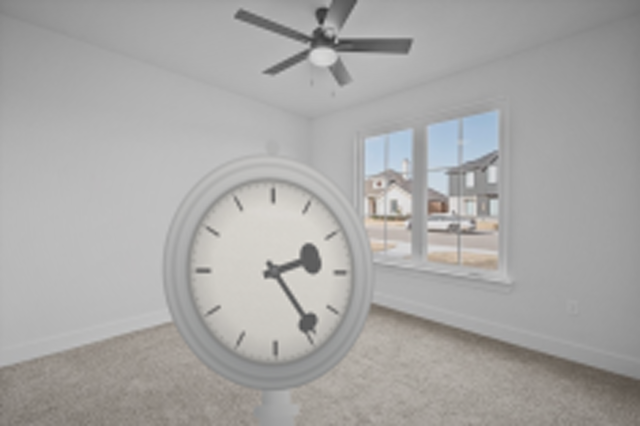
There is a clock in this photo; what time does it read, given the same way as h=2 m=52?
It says h=2 m=24
